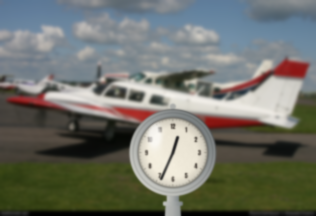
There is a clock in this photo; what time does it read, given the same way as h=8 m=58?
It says h=12 m=34
